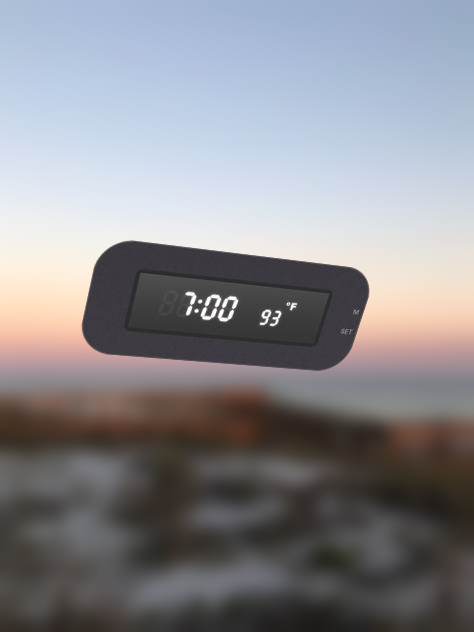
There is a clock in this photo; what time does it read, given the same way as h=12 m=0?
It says h=7 m=0
